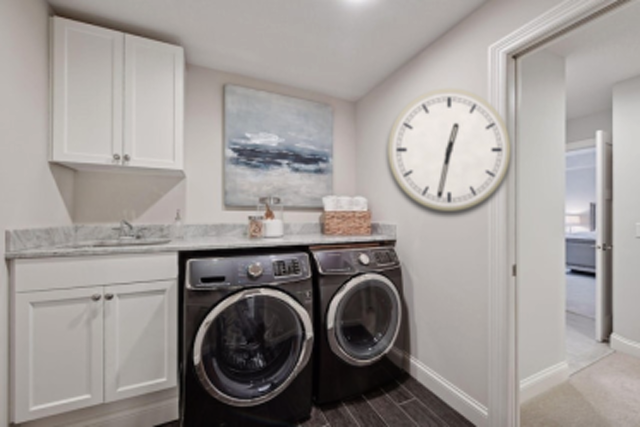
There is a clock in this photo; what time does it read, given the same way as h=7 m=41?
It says h=12 m=32
